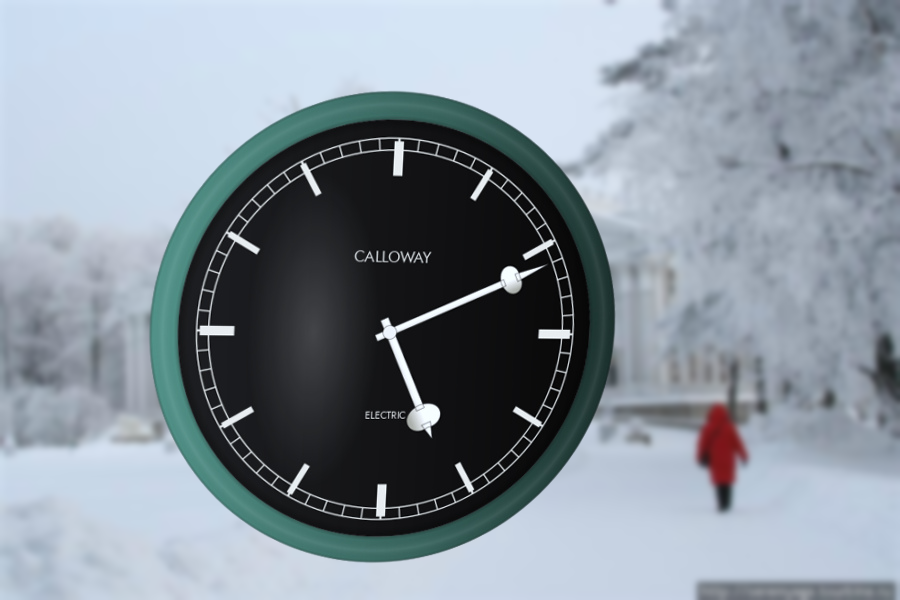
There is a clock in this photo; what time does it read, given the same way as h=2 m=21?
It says h=5 m=11
